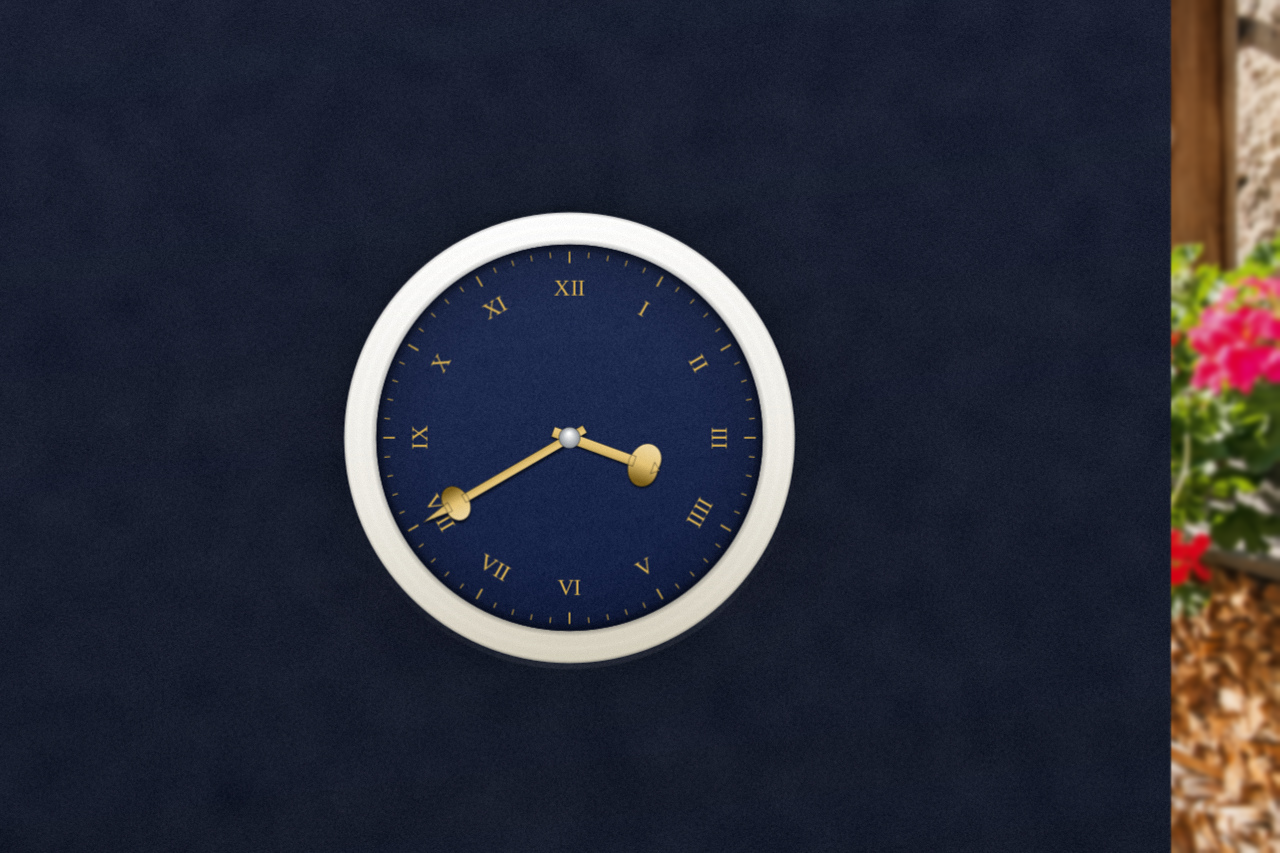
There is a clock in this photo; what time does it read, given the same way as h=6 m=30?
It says h=3 m=40
